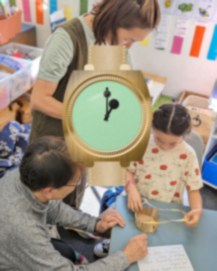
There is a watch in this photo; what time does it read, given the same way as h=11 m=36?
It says h=1 m=0
